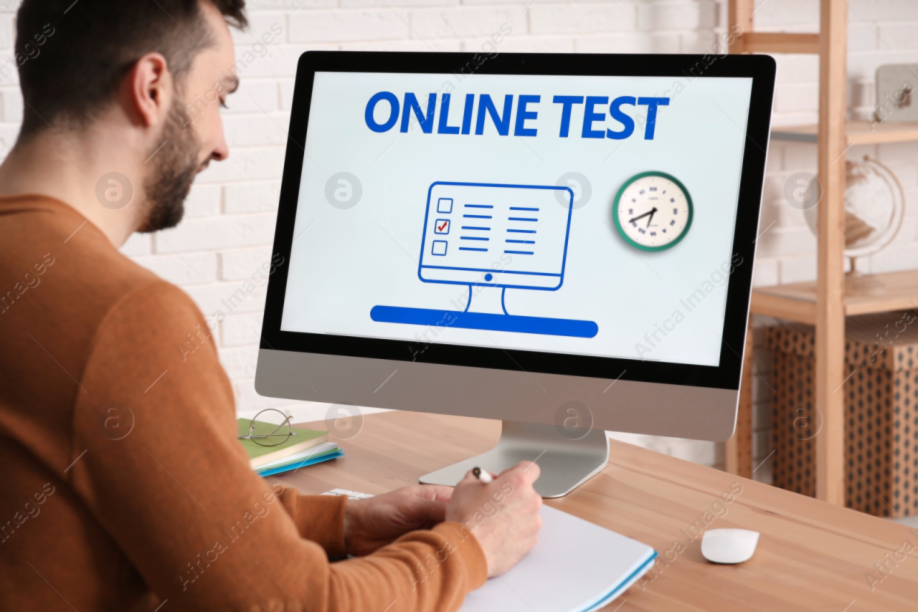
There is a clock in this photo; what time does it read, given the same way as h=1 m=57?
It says h=6 m=41
